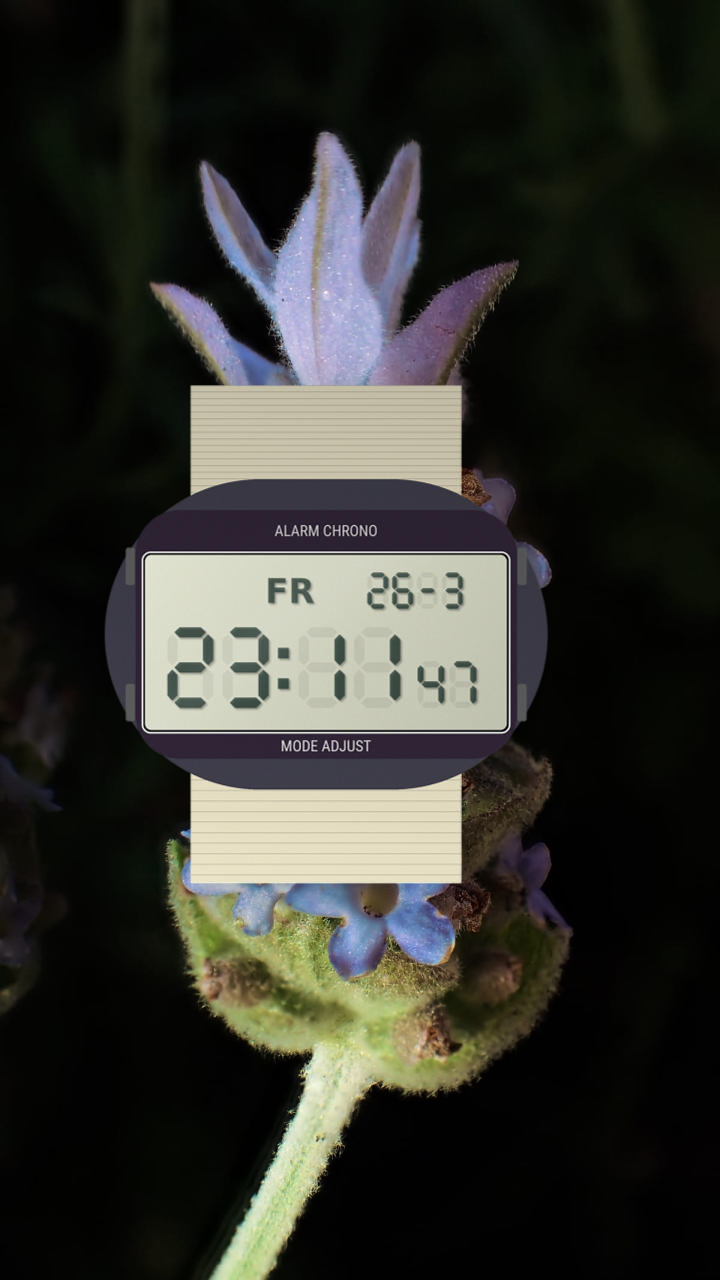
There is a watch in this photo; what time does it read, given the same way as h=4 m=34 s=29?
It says h=23 m=11 s=47
